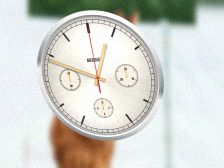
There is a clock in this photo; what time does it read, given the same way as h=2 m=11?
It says h=12 m=49
